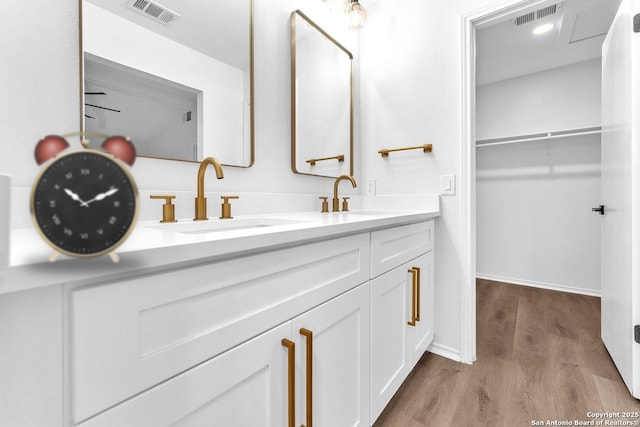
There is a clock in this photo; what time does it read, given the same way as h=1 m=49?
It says h=10 m=11
